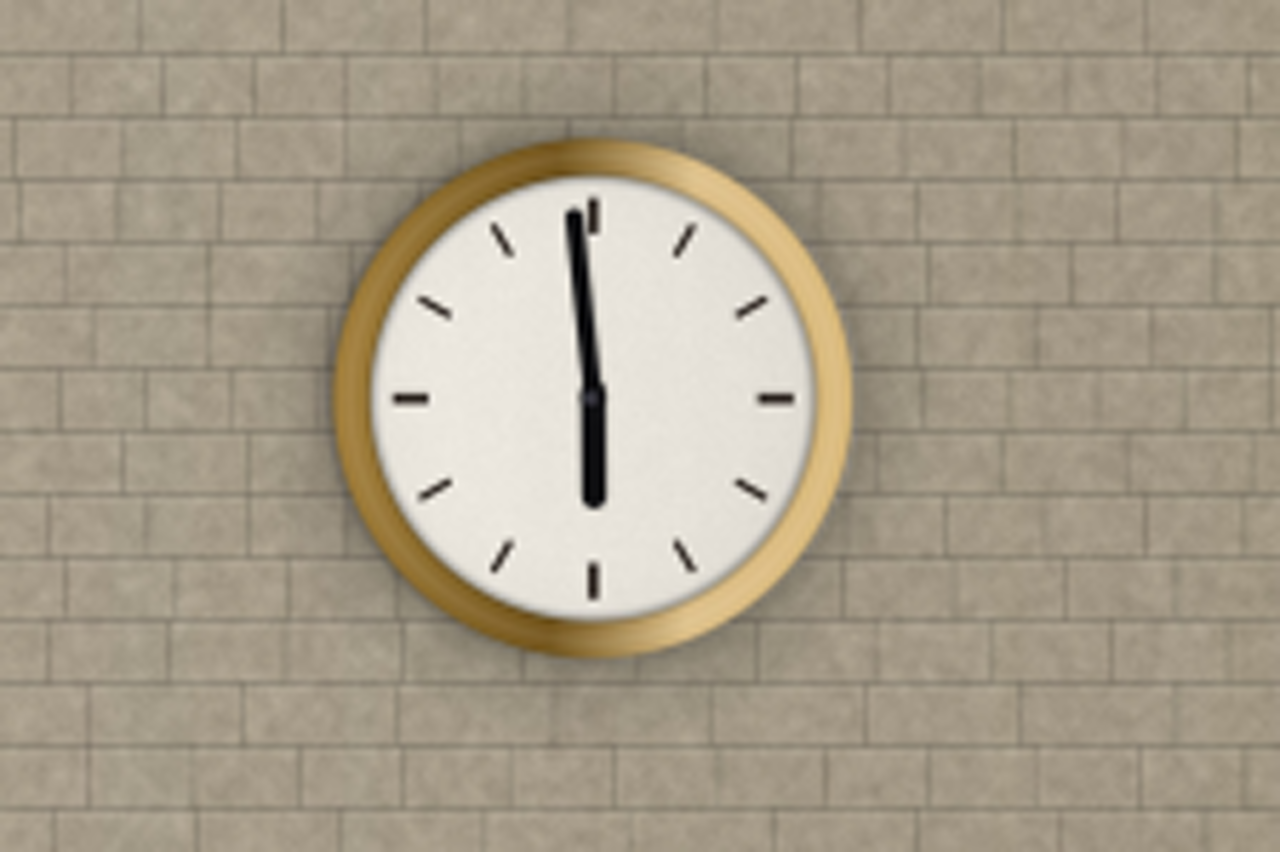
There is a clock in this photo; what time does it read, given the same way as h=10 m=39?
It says h=5 m=59
